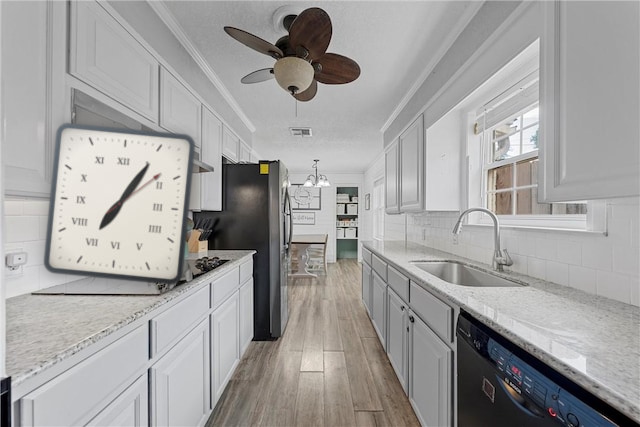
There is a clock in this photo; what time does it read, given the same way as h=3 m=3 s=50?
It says h=7 m=5 s=8
